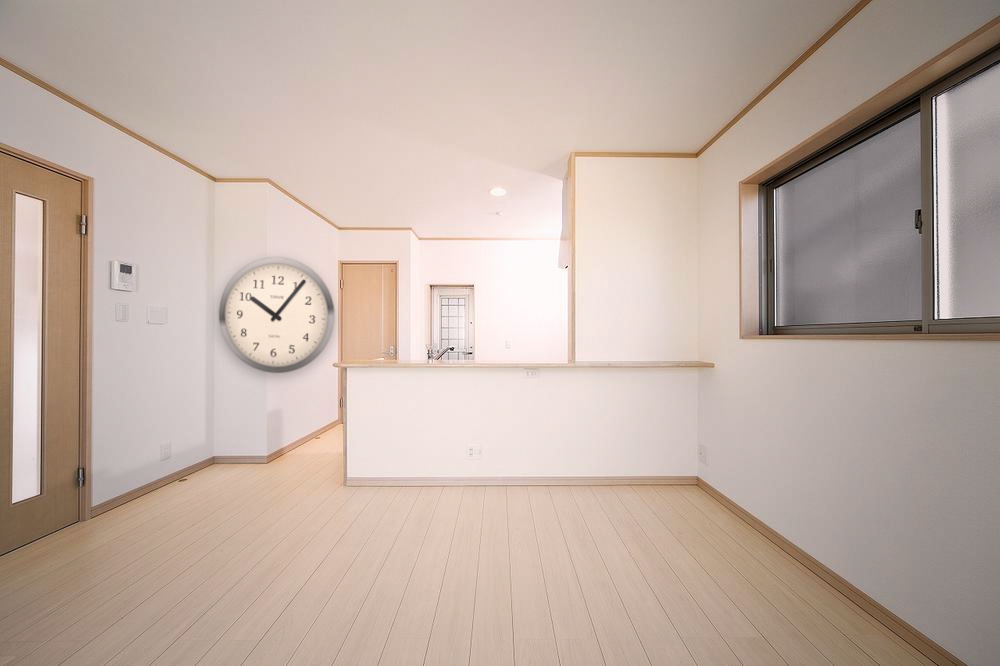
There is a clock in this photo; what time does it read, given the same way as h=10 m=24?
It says h=10 m=6
